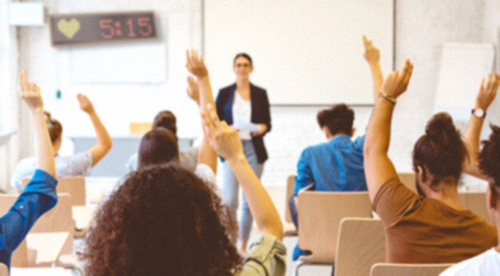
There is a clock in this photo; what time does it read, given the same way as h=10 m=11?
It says h=5 m=15
